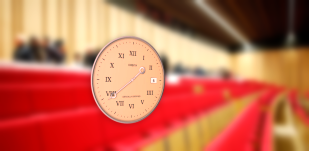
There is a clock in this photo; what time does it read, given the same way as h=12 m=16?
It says h=1 m=39
